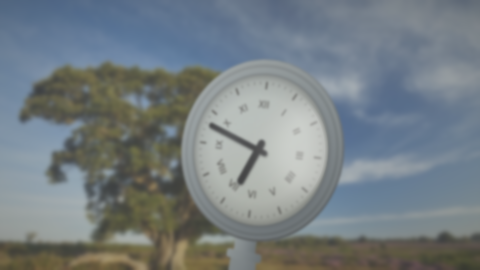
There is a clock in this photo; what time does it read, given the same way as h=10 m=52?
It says h=6 m=48
